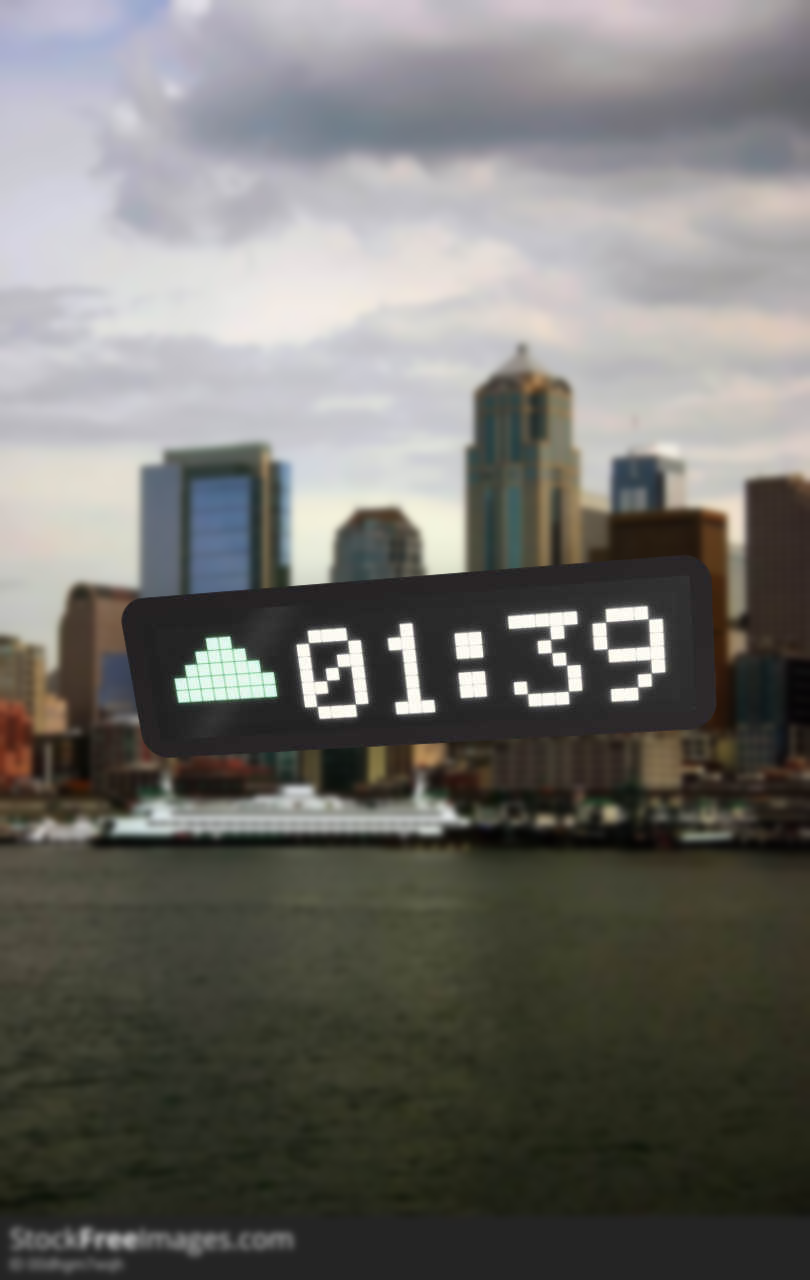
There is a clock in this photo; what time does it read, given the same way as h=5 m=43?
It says h=1 m=39
